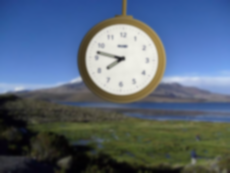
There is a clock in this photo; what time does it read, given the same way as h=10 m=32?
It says h=7 m=47
